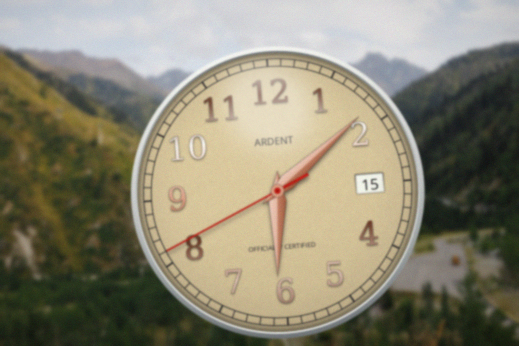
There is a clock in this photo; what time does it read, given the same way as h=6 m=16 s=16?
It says h=6 m=8 s=41
